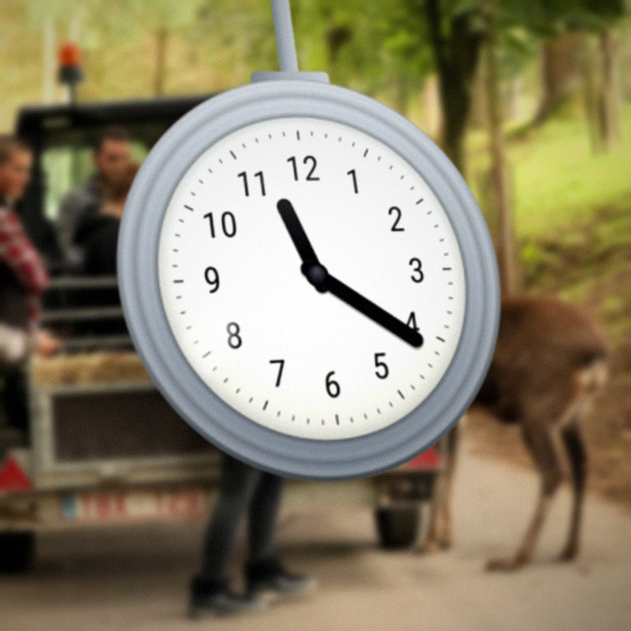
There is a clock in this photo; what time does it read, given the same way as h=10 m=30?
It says h=11 m=21
